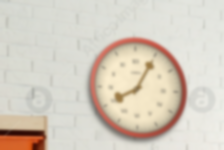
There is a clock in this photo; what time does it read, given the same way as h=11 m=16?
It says h=8 m=5
